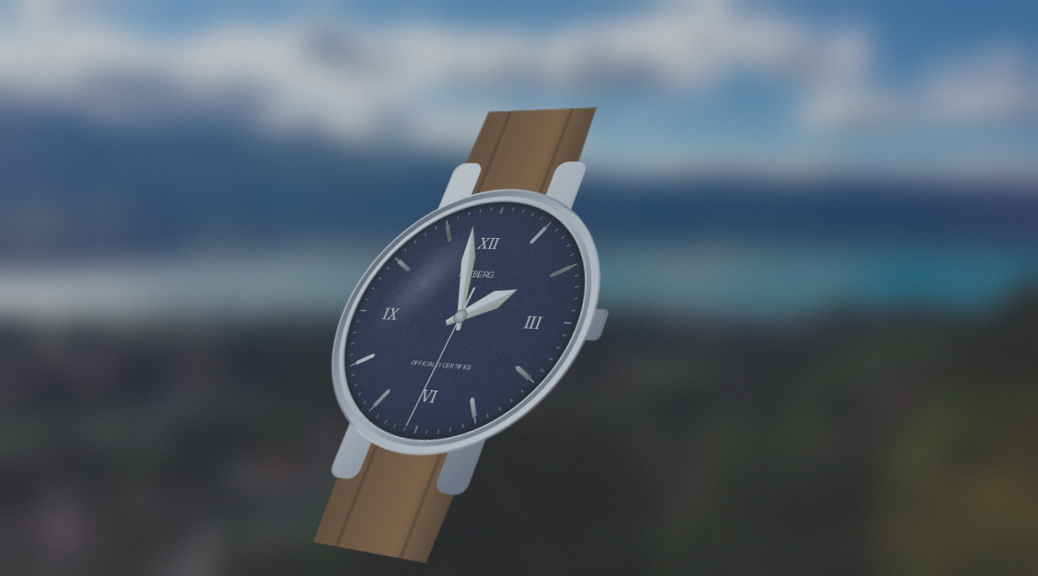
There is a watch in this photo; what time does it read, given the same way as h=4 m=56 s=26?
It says h=1 m=57 s=31
